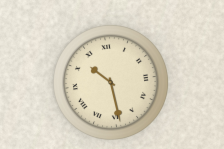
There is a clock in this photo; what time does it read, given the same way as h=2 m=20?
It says h=10 m=29
